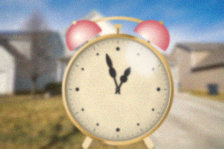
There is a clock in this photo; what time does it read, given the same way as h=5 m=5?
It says h=12 m=57
